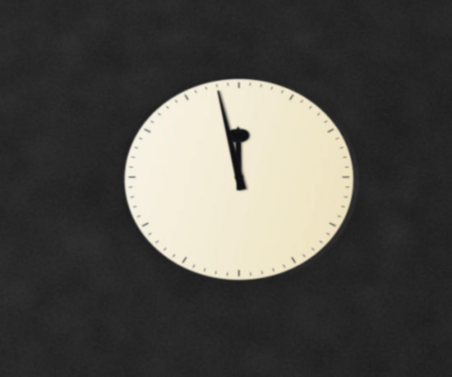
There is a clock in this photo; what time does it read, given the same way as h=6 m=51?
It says h=11 m=58
